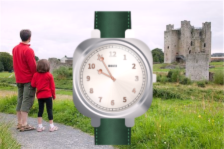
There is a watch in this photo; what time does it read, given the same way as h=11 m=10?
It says h=9 m=55
